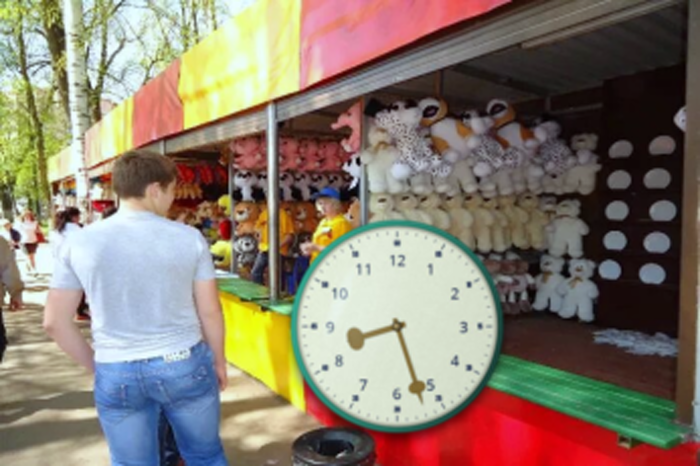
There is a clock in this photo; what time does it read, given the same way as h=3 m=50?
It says h=8 m=27
